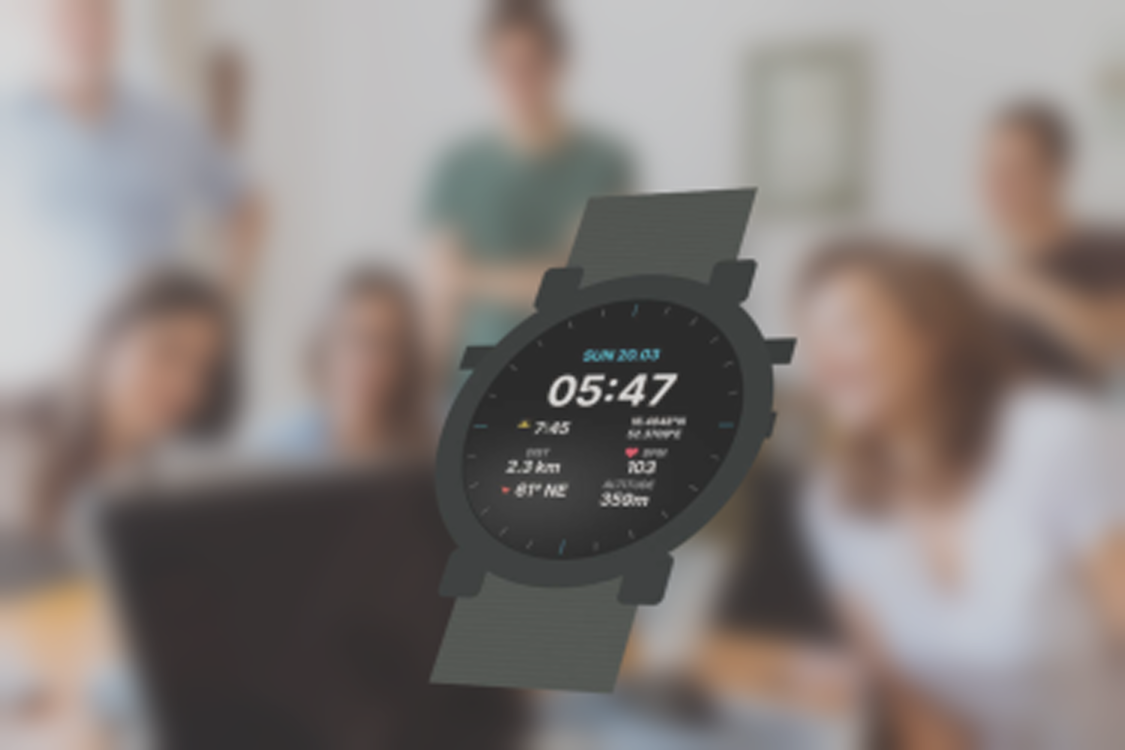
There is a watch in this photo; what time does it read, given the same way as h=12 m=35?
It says h=5 m=47
